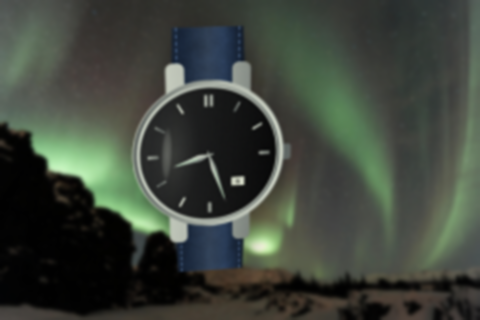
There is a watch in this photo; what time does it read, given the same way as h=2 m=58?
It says h=8 m=27
